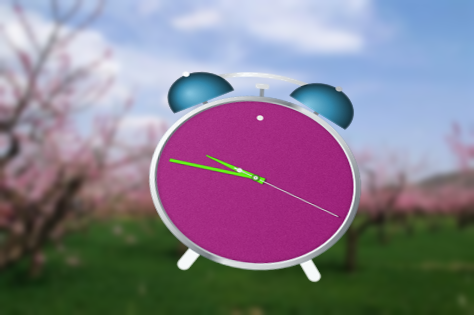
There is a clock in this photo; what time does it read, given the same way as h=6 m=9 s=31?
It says h=9 m=46 s=19
